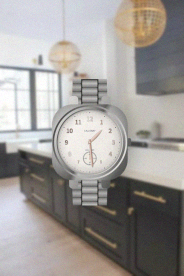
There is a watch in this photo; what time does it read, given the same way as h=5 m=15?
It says h=1 m=29
